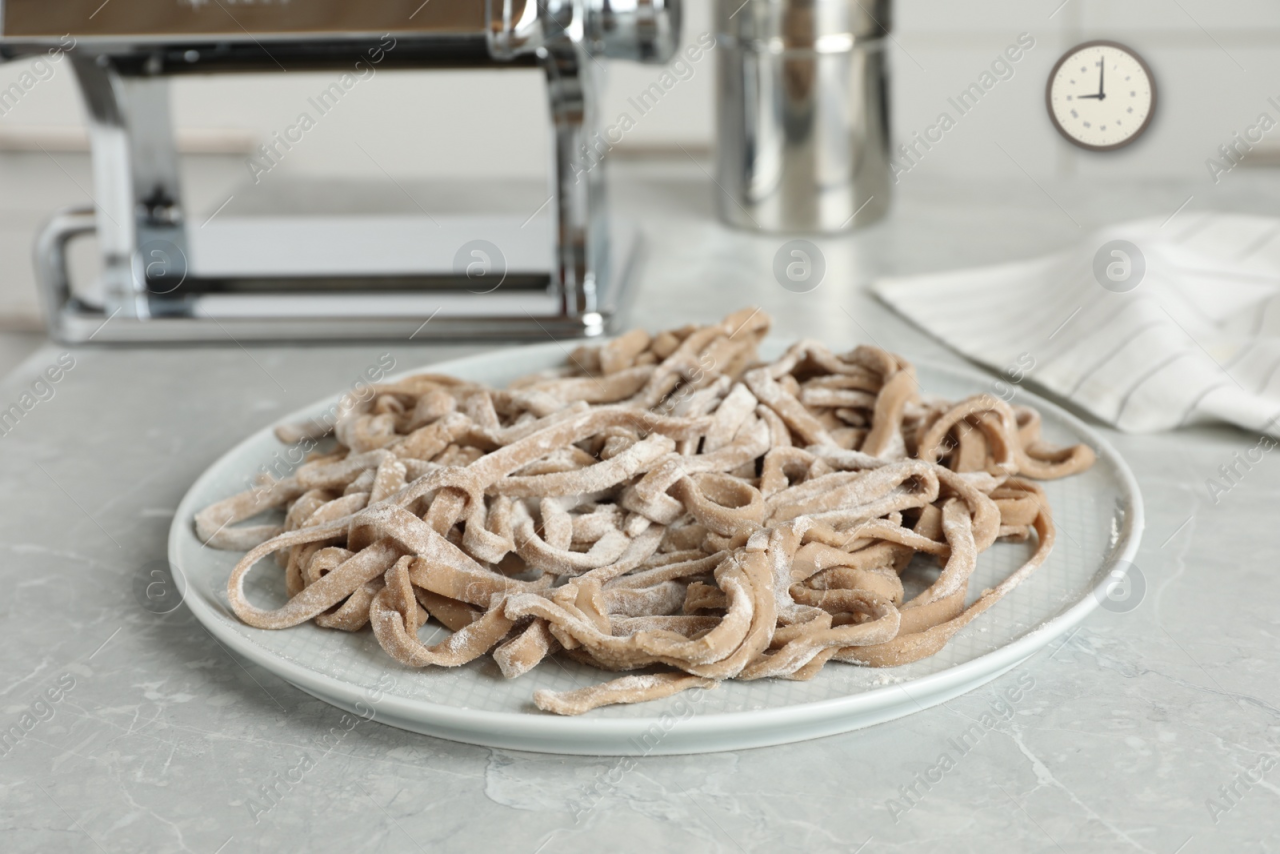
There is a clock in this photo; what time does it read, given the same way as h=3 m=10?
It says h=9 m=1
